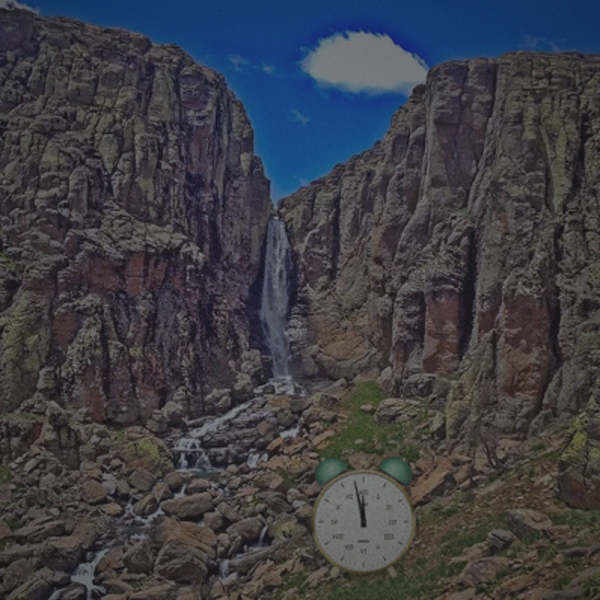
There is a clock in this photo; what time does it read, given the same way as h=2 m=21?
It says h=11 m=58
